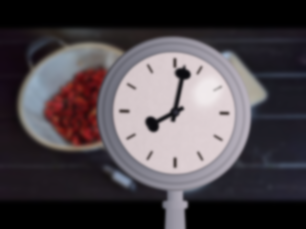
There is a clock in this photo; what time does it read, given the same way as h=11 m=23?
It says h=8 m=2
